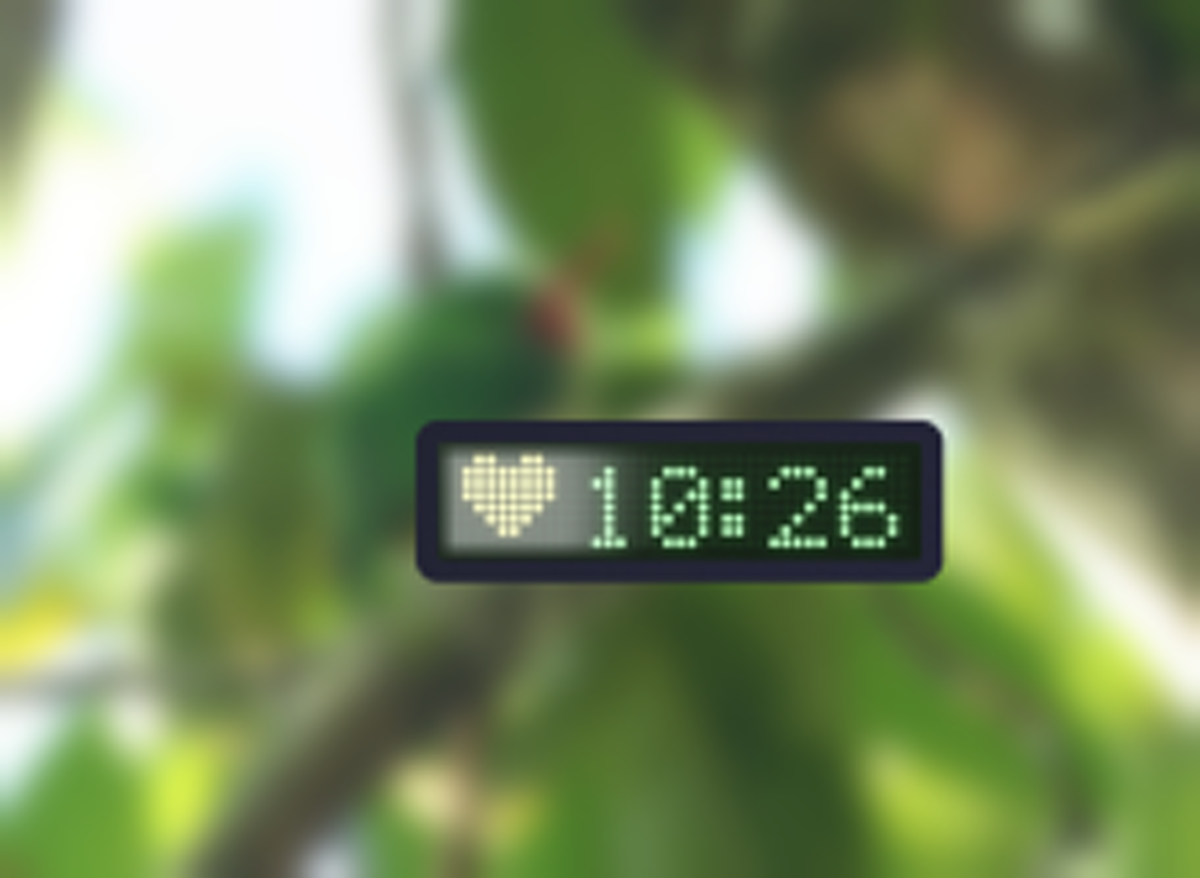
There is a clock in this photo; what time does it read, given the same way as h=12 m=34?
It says h=10 m=26
